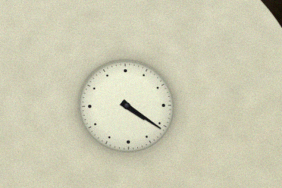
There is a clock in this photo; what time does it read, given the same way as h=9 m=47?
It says h=4 m=21
